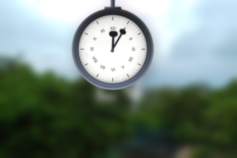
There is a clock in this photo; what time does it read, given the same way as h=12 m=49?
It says h=12 m=5
